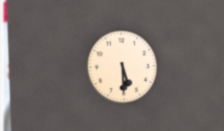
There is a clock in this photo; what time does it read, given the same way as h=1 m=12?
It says h=5 m=30
